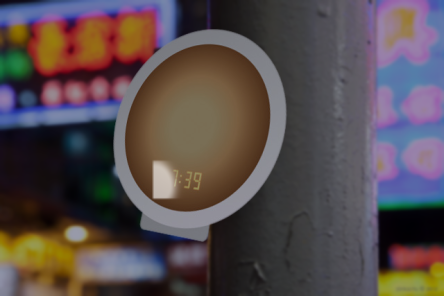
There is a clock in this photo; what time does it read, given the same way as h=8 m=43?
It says h=7 m=39
